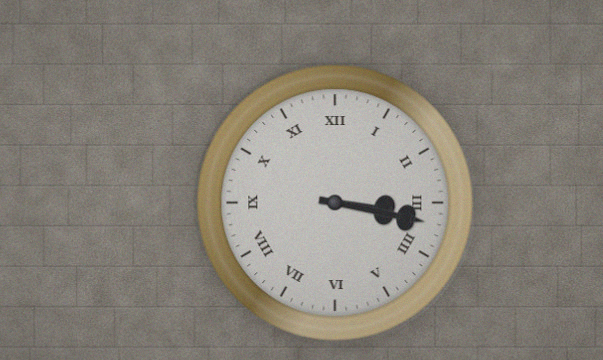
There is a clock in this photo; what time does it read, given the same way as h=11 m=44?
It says h=3 m=17
